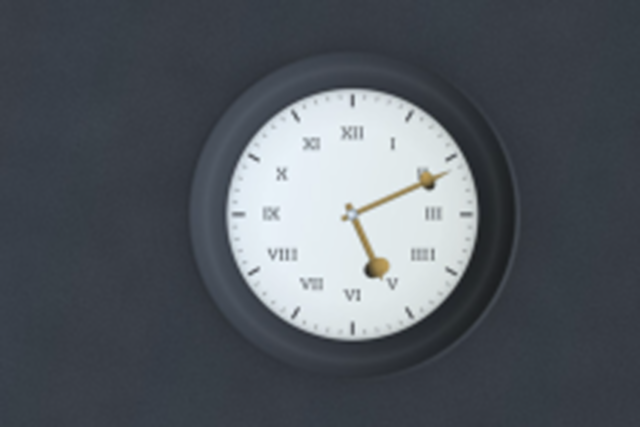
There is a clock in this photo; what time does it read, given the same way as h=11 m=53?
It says h=5 m=11
